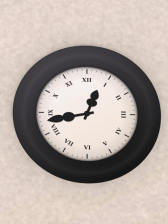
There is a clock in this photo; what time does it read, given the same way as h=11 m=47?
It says h=12 m=43
